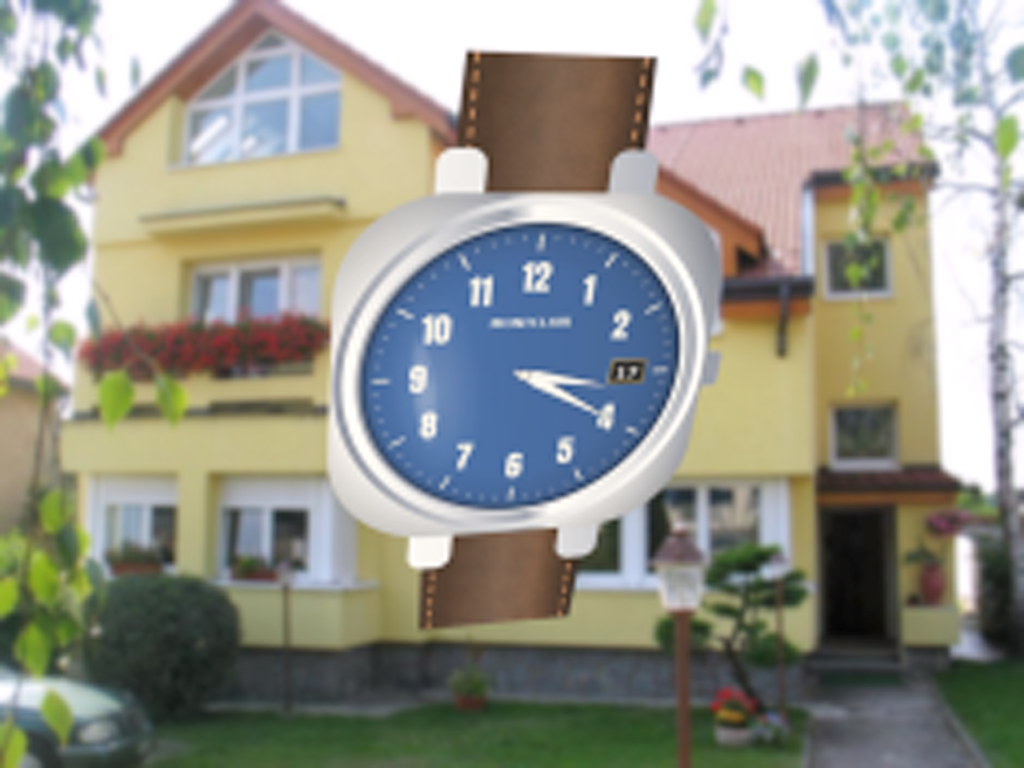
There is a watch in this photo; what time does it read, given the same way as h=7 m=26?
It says h=3 m=20
